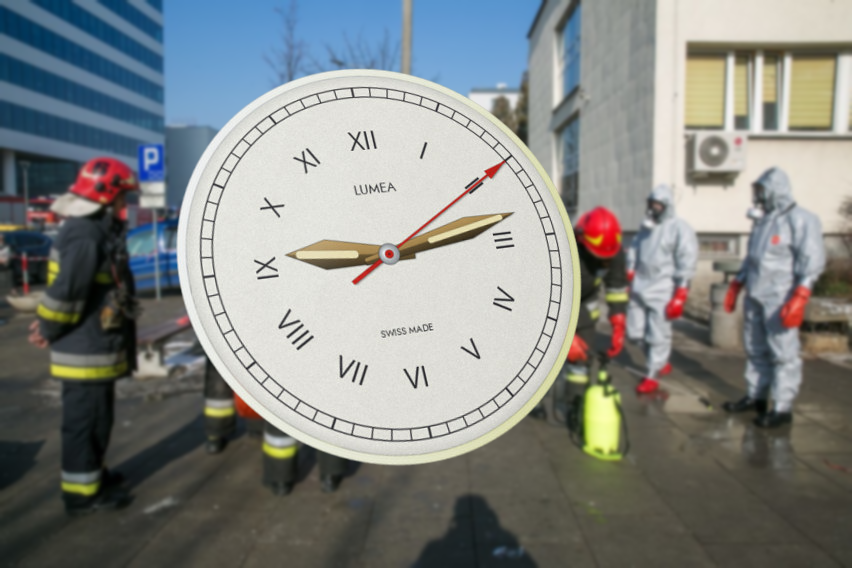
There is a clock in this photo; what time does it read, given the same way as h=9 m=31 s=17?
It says h=9 m=13 s=10
